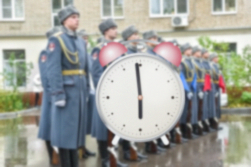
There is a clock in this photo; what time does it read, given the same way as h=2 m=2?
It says h=5 m=59
